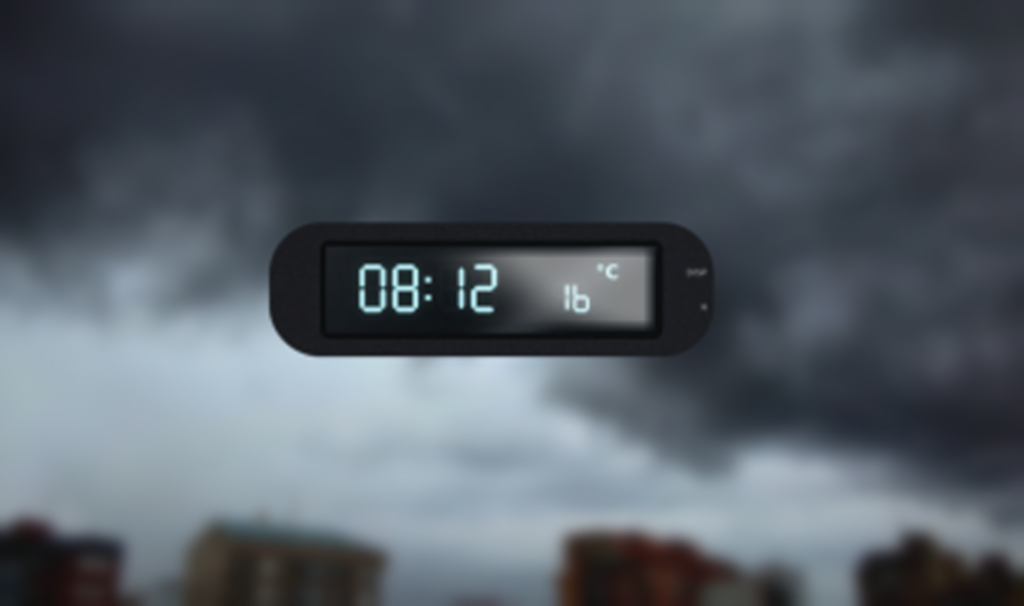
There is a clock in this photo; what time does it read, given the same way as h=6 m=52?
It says h=8 m=12
